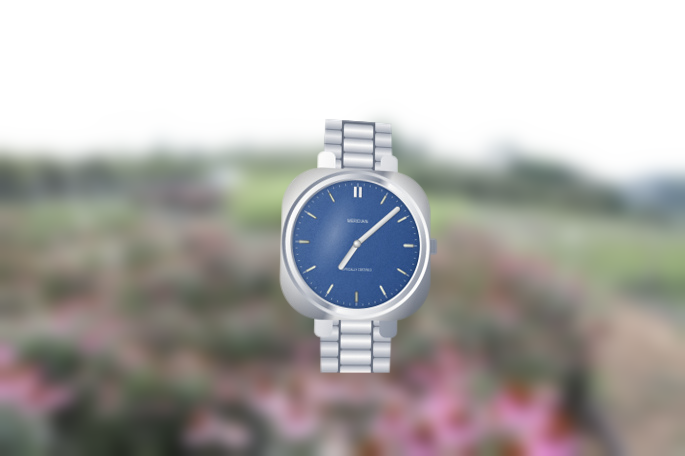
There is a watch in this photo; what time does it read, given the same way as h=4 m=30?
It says h=7 m=8
